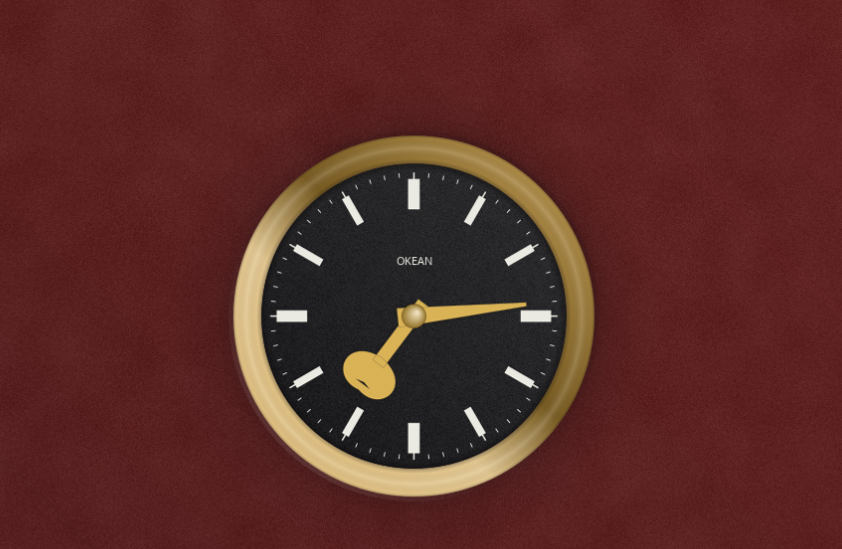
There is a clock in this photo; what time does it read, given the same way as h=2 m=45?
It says h=7 m=14
